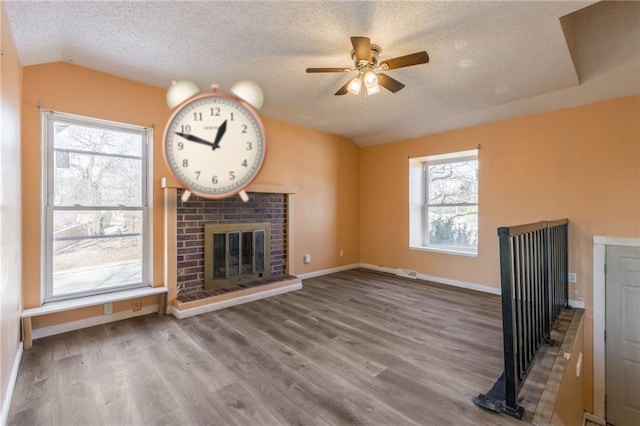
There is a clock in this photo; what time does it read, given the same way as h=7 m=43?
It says h=12 m=48
